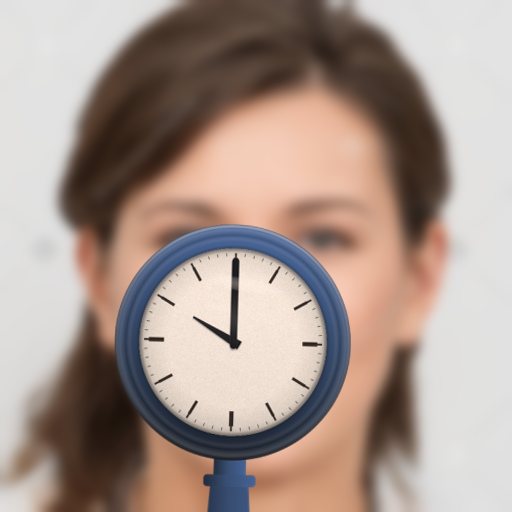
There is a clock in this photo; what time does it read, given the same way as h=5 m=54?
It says h=10 m=0
